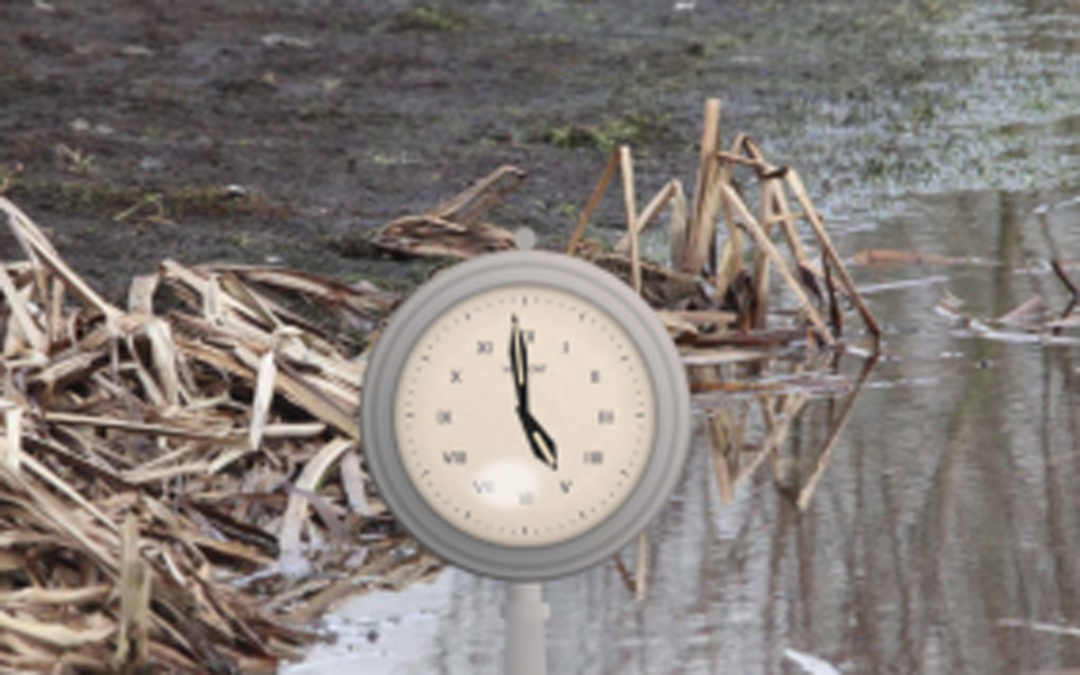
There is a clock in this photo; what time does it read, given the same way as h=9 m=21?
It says h=4 m=59
